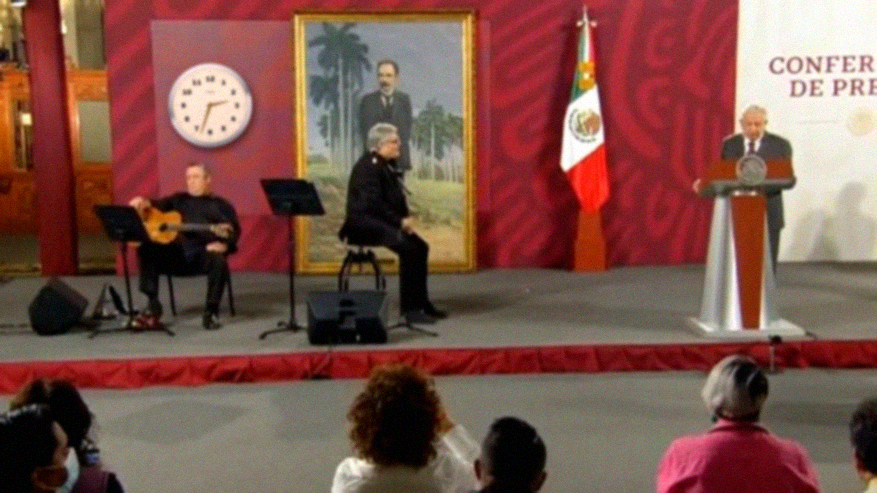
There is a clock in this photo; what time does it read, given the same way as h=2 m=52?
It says h=2 m=33
